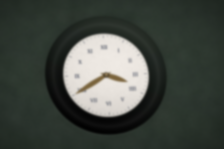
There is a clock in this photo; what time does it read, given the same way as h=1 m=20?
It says h=3 m=40
